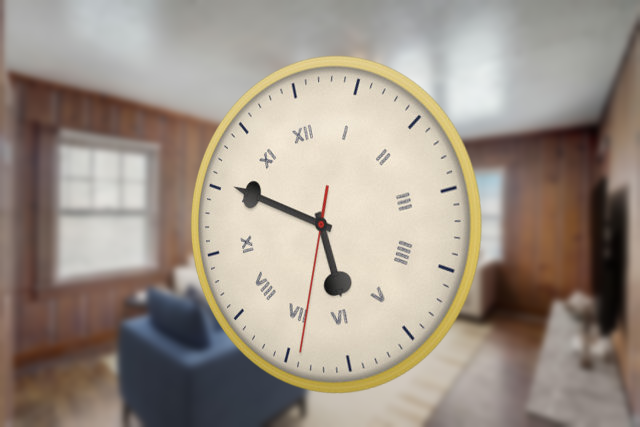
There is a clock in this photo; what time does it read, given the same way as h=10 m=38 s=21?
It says h=5 m=50 s=34
